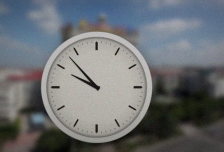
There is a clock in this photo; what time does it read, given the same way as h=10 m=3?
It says h=9 m=53
